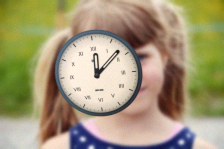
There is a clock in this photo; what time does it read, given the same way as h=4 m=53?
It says h=12 m=8
